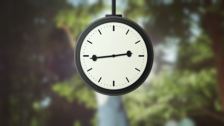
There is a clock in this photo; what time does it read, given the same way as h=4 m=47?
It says h=2 m=44
